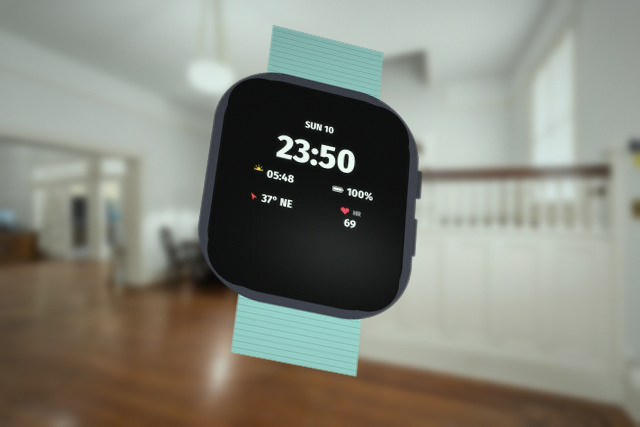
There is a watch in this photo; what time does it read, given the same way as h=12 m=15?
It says h=23 m=50
